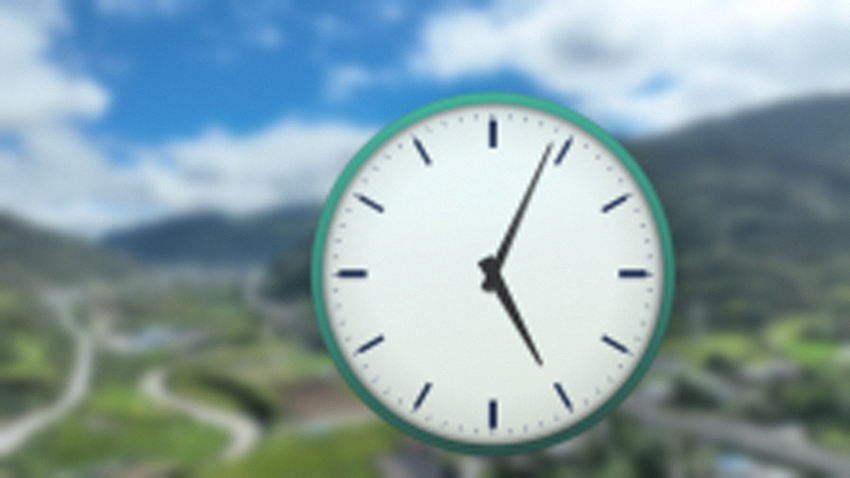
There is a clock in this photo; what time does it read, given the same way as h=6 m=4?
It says h=5 m=4
